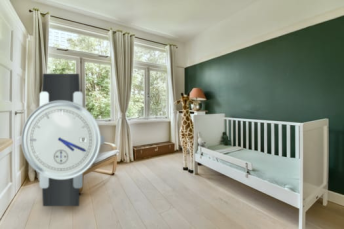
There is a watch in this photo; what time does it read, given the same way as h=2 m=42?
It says h=4 m=19
